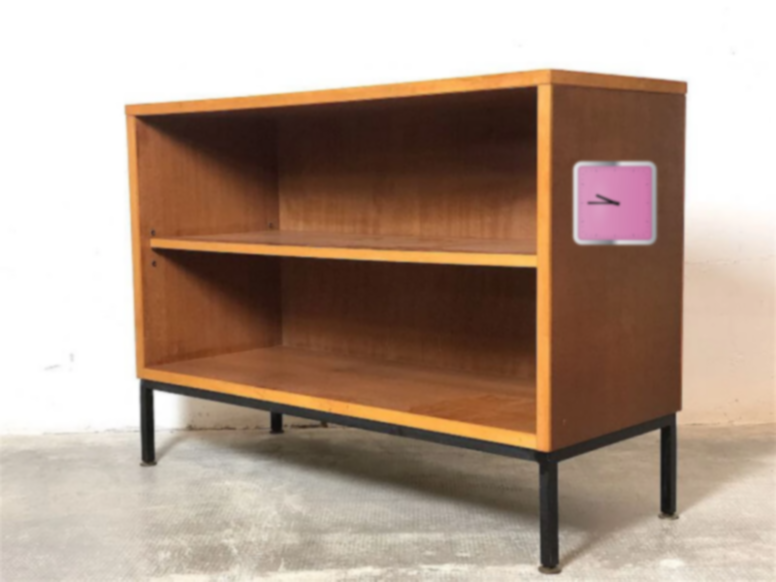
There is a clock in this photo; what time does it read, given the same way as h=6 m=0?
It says h=9 m=45
